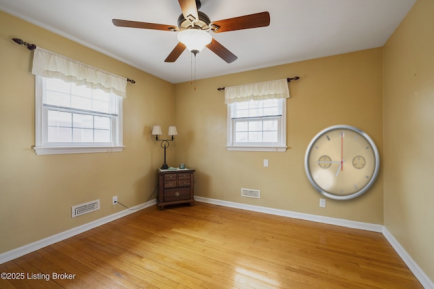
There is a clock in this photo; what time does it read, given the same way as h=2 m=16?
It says h=6 m=45
